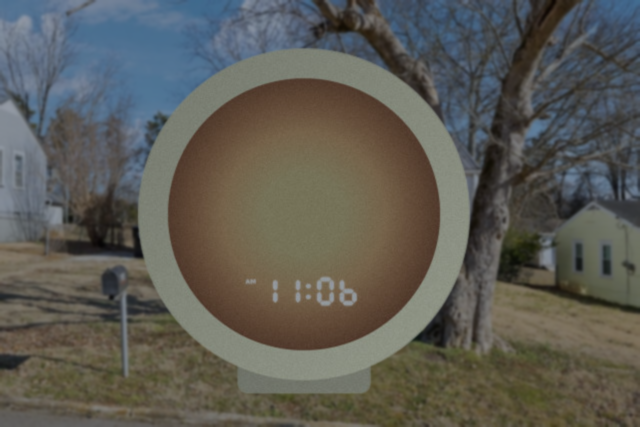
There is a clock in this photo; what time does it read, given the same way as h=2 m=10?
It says h=11 m=6
